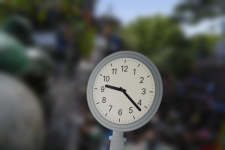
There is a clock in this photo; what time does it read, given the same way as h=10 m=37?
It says h=9 m=22
